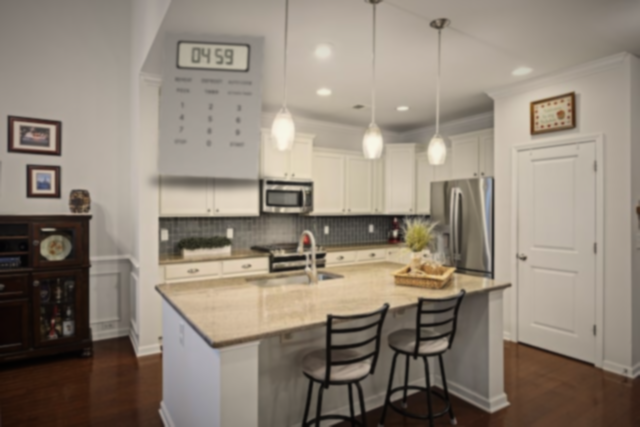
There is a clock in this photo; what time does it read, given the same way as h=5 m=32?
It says h=4 m=59
